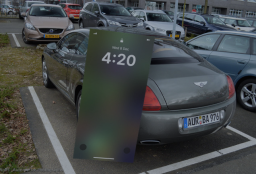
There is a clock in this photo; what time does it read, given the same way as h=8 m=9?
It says h=4 m=20
